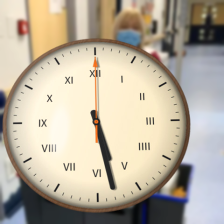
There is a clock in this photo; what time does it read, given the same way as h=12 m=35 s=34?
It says h=5 m=28 s=0
